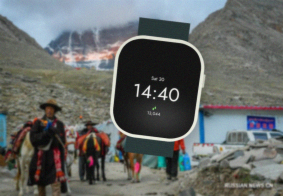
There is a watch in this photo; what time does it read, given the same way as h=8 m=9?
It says h=14 m=40
